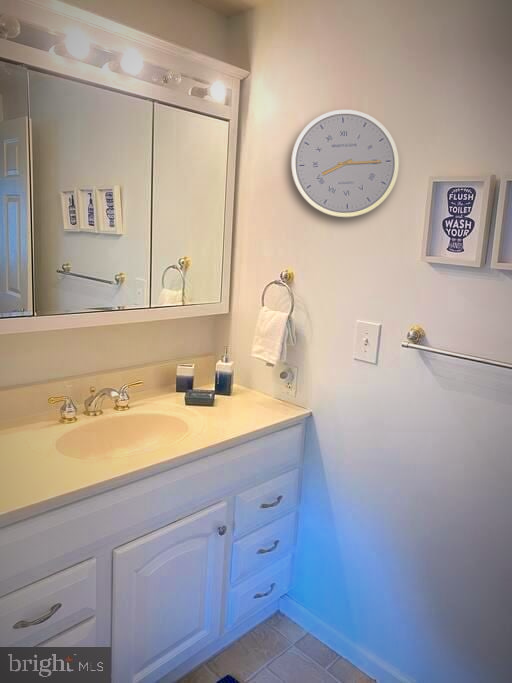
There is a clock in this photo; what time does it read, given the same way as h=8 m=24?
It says h=8 m=15
